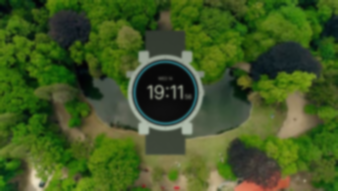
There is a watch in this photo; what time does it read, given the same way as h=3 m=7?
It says h=19 m=11
